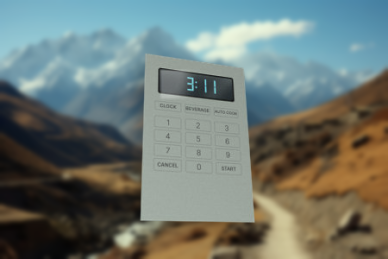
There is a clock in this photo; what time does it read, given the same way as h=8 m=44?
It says h=3 m=11
